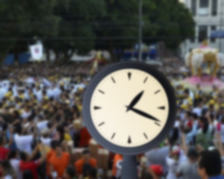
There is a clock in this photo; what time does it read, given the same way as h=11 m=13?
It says h=1 m=19
